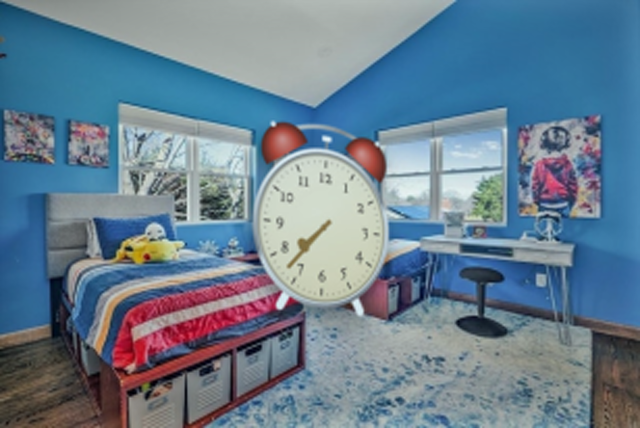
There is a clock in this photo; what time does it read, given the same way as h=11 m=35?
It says h=7 m=37
